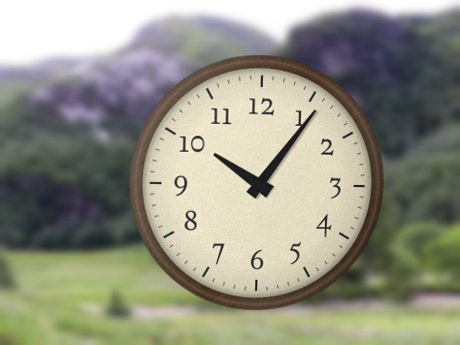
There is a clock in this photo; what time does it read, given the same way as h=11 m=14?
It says h=10 m=6
